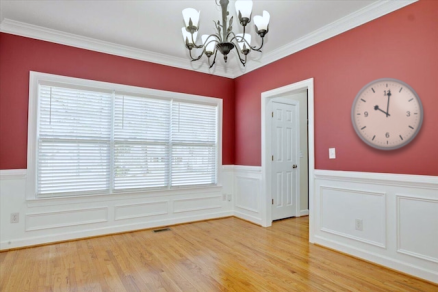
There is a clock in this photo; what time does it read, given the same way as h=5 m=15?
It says h=10 m=1
